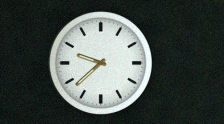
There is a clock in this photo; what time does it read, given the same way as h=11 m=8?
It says h=9 m=38
